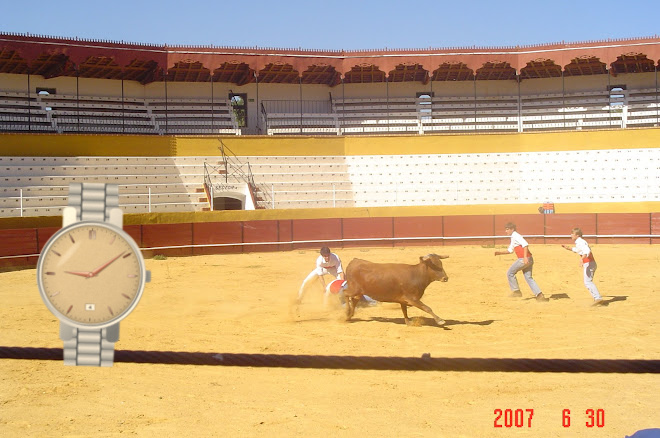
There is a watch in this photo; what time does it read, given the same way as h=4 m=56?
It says h=9 m=9
